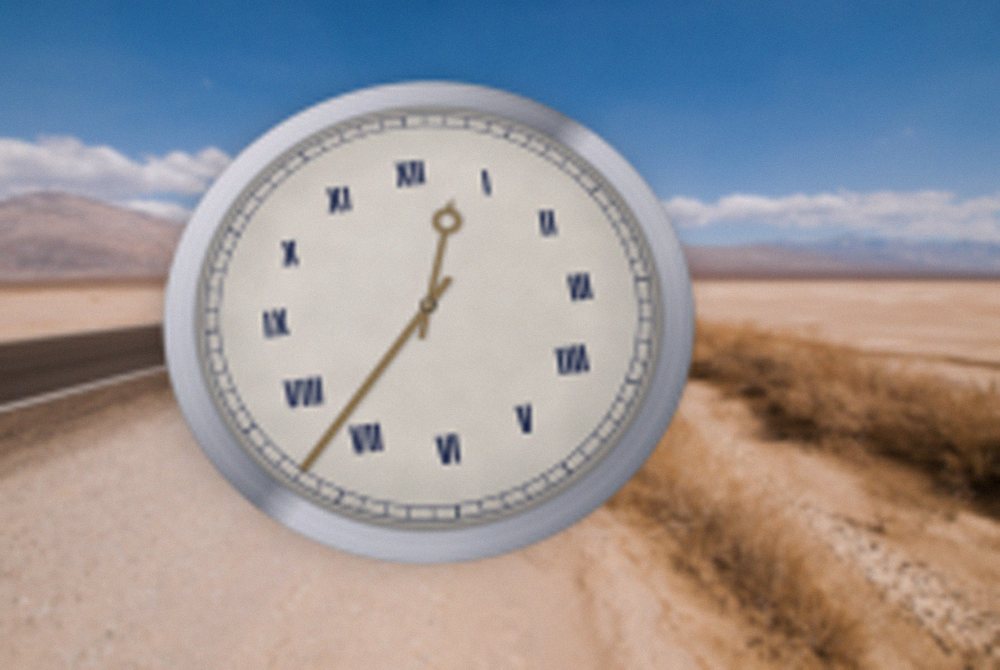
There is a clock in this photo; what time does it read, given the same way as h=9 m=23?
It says h=12 m=37
